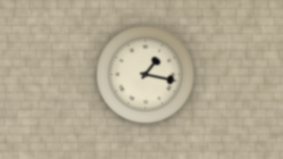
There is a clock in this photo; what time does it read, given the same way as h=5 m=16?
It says h=1 m=17
